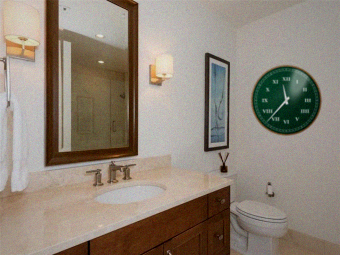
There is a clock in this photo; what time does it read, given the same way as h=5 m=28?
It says h=11 m=37
